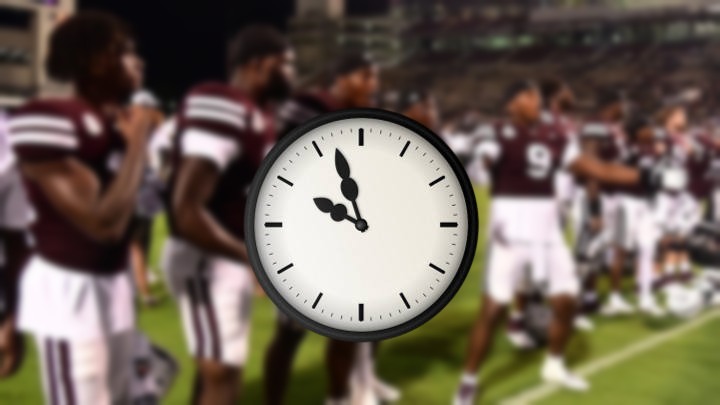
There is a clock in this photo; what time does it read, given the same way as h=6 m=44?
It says h=9 m=57
